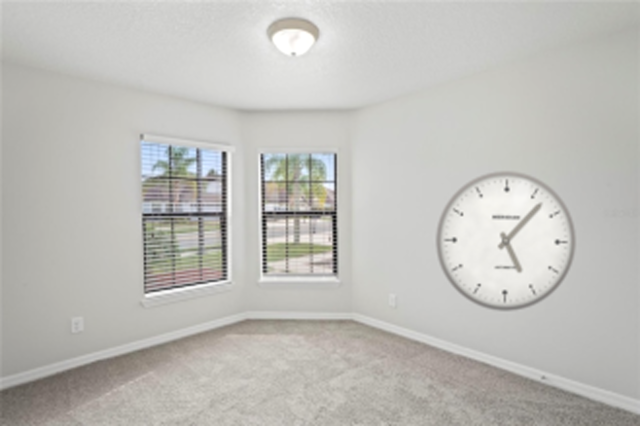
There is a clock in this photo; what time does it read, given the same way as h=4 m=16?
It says h=5 m=7
